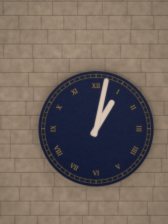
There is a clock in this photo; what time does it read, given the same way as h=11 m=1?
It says h=1 m=2
